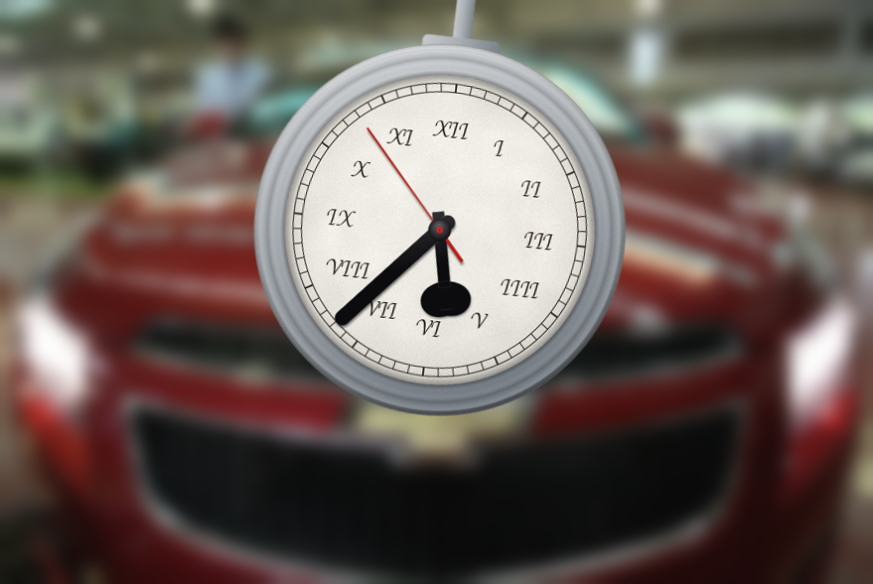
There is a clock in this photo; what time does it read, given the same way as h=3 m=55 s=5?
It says h=5 m=36 s=53
